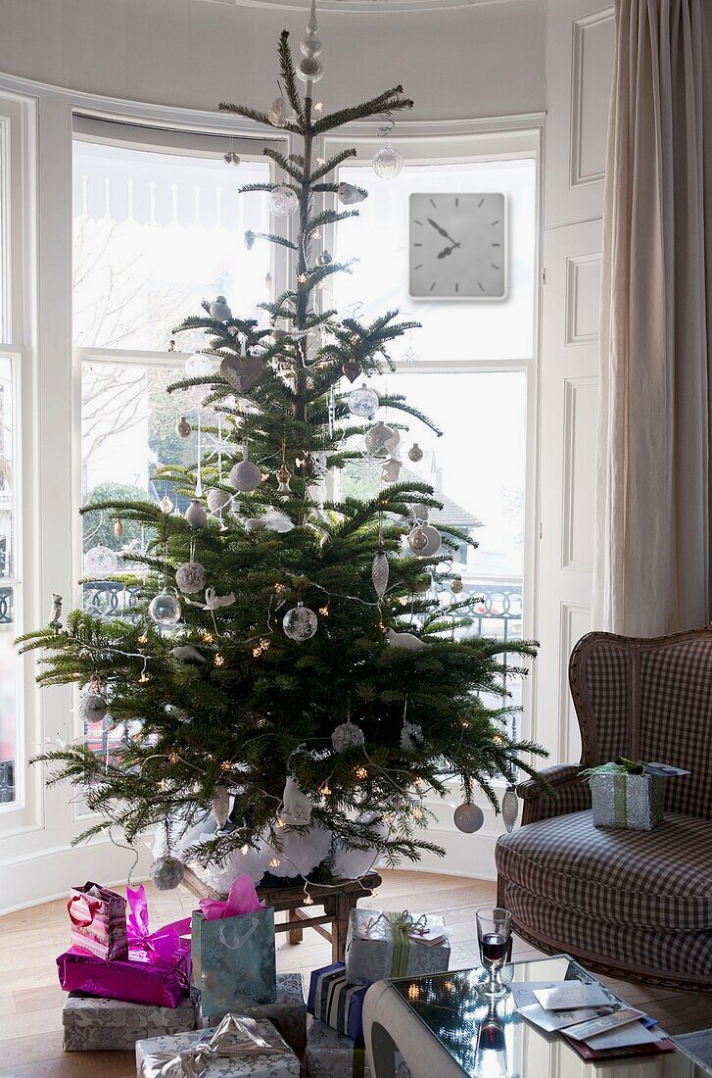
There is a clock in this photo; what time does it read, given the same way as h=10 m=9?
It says h=7 m=52
